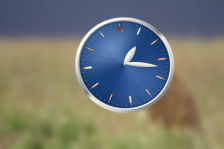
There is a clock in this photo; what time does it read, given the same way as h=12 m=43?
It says h=1 m=17
